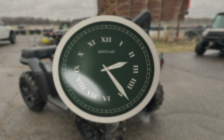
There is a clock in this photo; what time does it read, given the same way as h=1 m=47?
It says h=2 m=24
